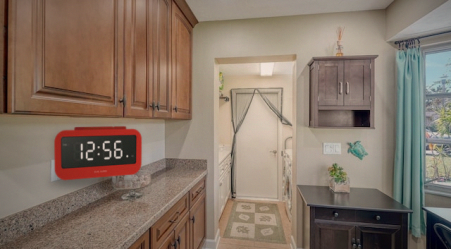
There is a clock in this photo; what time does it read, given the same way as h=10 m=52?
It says h=12 m=56
